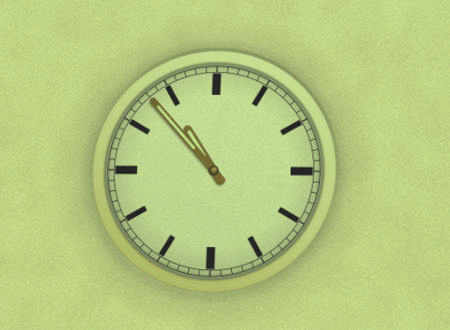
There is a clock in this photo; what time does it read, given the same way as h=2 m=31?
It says h=10 m=53
